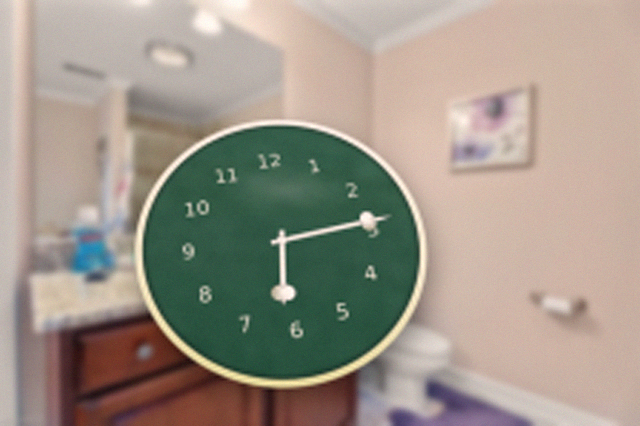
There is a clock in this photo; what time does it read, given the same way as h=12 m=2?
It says h=6 m=14
